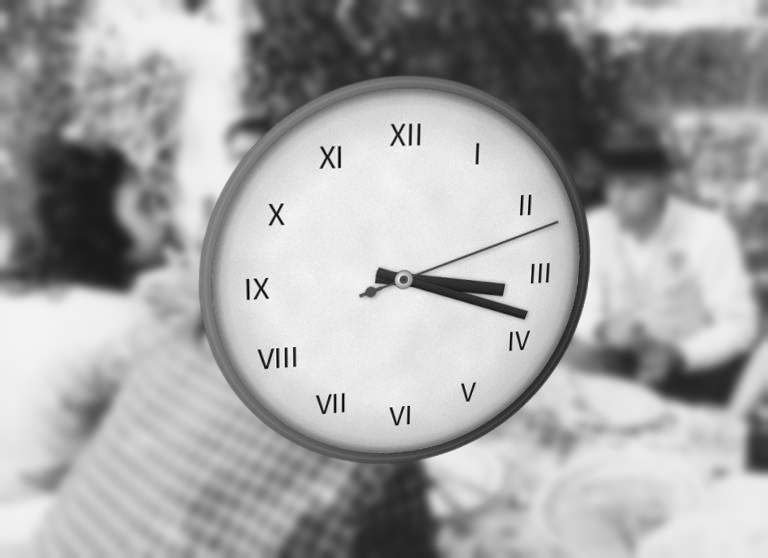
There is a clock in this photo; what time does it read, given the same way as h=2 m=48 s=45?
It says h=3 m=18 s=12
